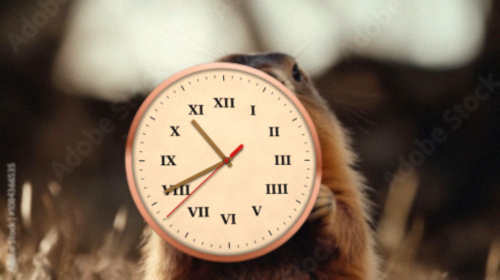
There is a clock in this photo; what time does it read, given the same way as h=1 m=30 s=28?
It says h=10 m=40 s=38
